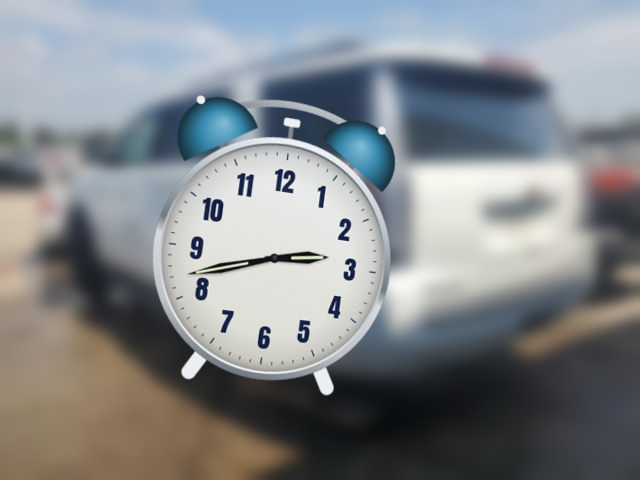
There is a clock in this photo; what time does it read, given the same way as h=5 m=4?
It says h=2 m=42
